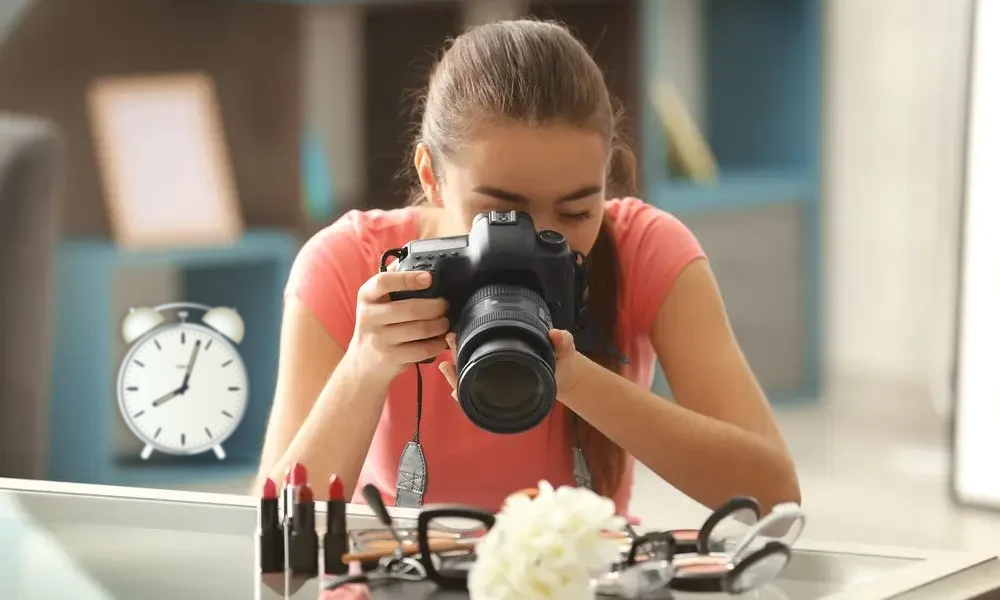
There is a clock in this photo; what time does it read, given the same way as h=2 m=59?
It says h=8 m=3
